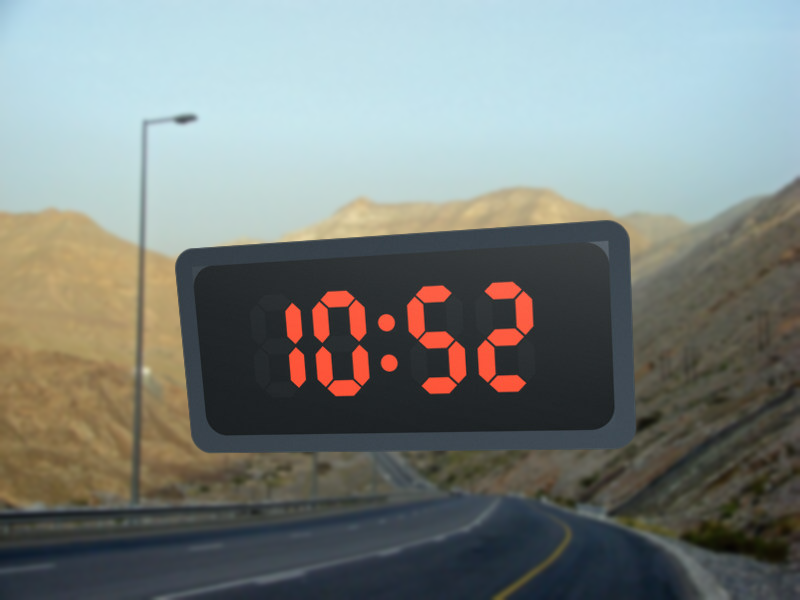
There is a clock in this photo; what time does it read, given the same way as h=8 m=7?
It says h=10 m=52
